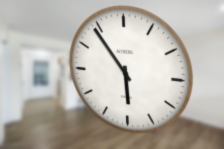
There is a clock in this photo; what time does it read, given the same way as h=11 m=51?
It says h=5 m=54
